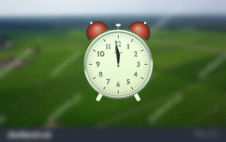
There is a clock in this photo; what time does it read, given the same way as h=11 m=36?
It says h=11 m=59
